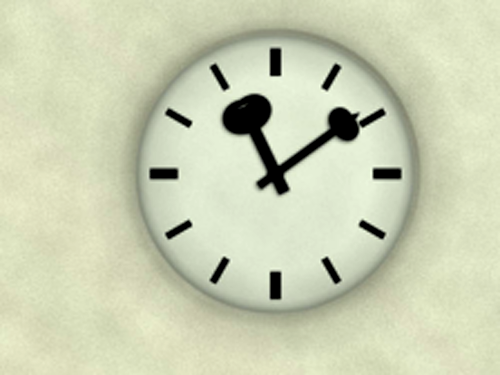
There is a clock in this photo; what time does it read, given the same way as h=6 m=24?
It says h=11 m=9
